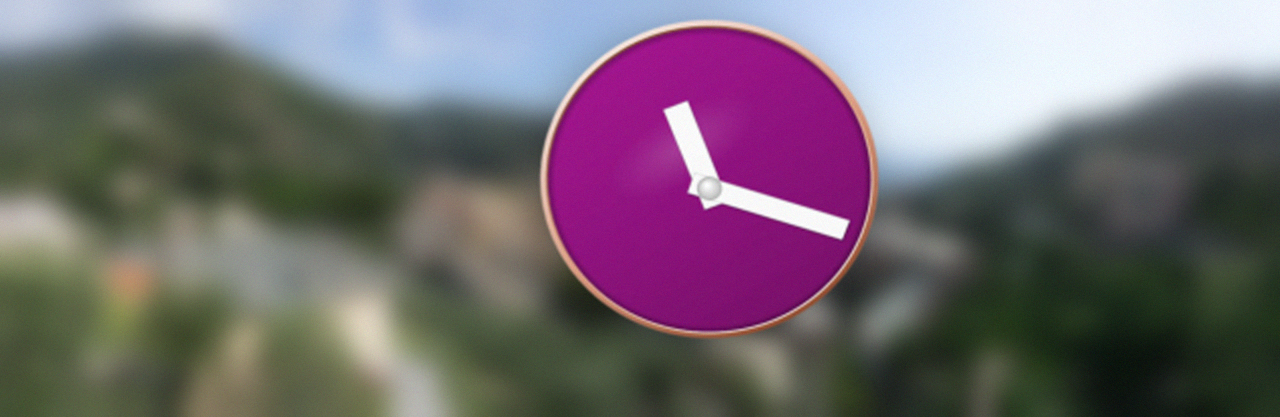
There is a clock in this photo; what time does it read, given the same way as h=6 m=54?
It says h=11 m=18
